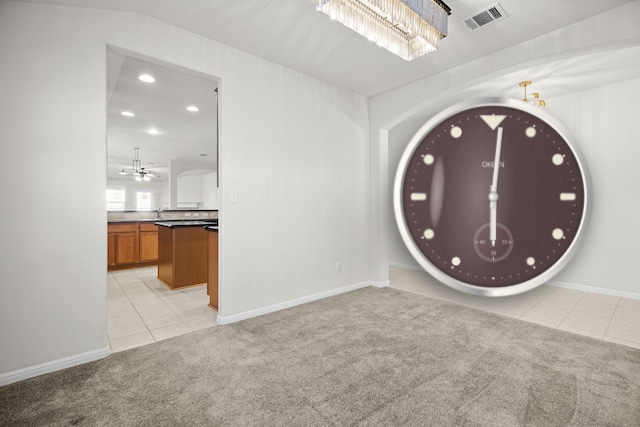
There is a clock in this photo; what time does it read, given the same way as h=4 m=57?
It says h=6 m=1
